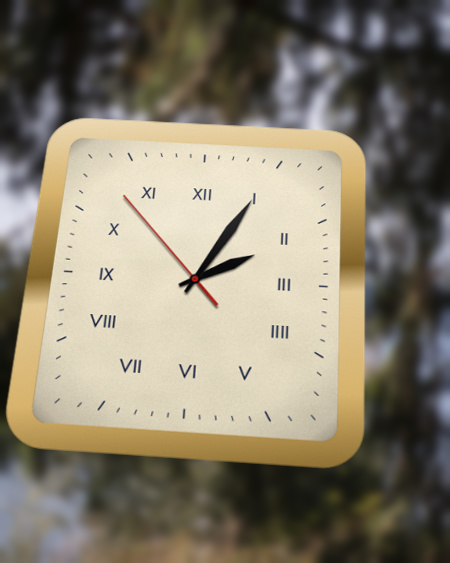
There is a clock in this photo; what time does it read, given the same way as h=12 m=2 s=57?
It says h=2 m=4 s=53
